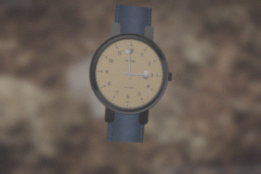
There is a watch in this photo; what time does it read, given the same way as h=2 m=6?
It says h=2 m=59
